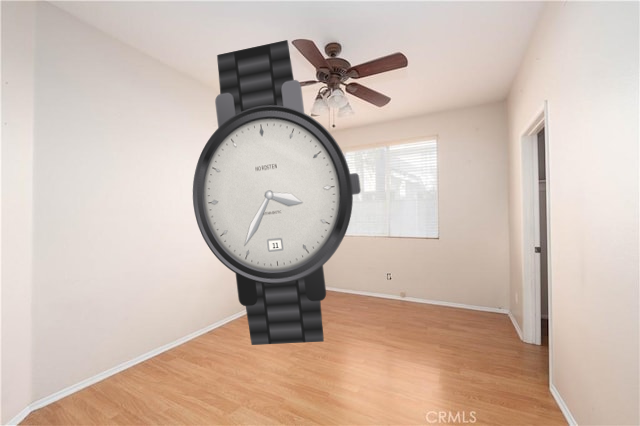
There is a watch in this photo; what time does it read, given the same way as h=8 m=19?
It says h=3 m=36
